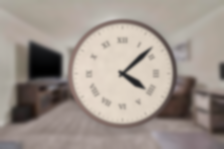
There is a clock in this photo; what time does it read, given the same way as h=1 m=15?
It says h=4 m=8
